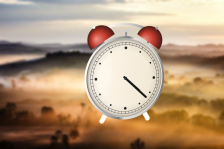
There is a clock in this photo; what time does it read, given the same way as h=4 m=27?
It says h=4 m=22
